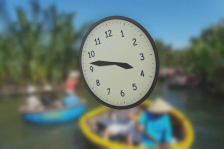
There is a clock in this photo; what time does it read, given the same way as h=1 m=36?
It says h=3 m=47
